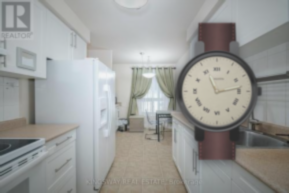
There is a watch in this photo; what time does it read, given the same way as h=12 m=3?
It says h=11 m=13
